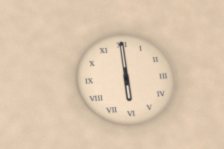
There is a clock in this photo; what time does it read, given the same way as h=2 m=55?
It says h=6 m=0
